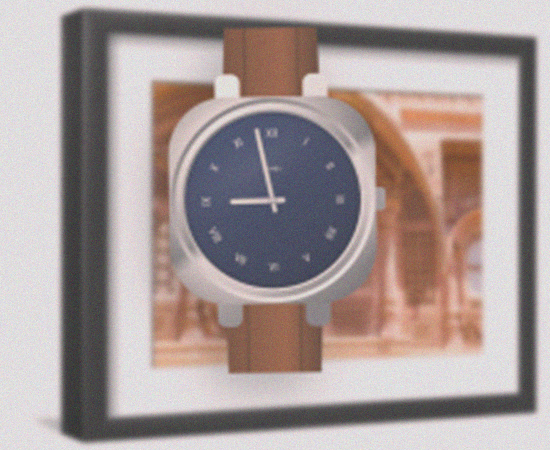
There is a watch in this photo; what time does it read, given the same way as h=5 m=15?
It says h=8 m=58
